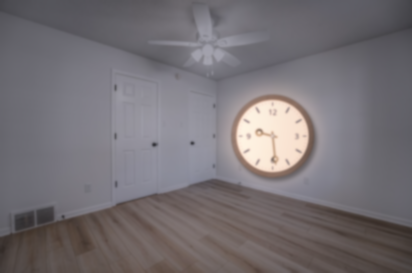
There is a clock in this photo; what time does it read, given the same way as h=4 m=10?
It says h=9 m=29
